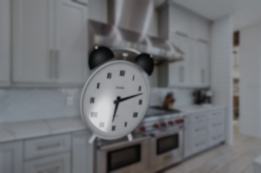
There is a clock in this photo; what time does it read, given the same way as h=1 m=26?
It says h=6 m=12
